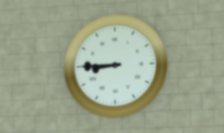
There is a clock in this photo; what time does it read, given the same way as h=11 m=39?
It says h=8 m=45
